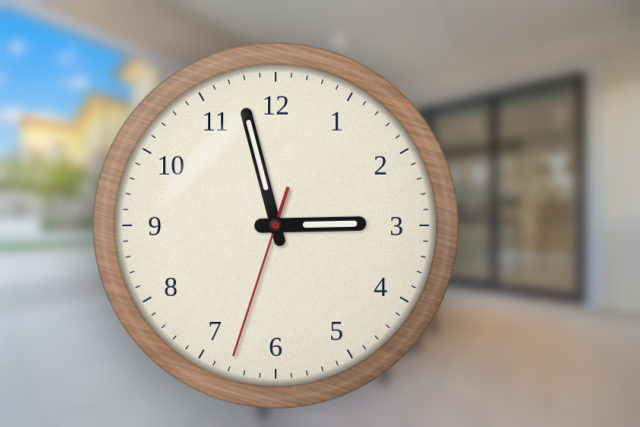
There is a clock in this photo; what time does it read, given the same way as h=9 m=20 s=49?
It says h=2 m=57 s=33
